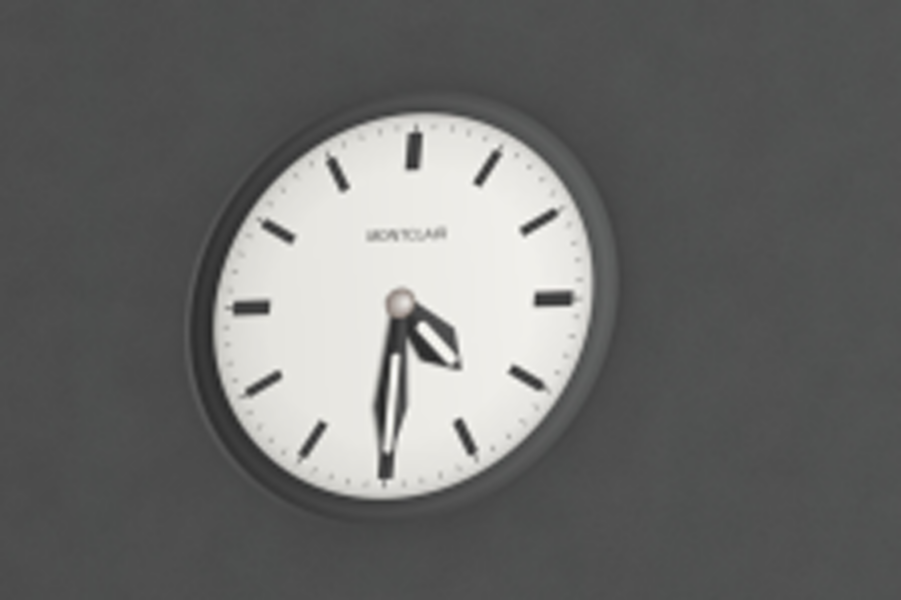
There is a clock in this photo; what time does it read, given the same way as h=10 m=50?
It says h=4 m=30
